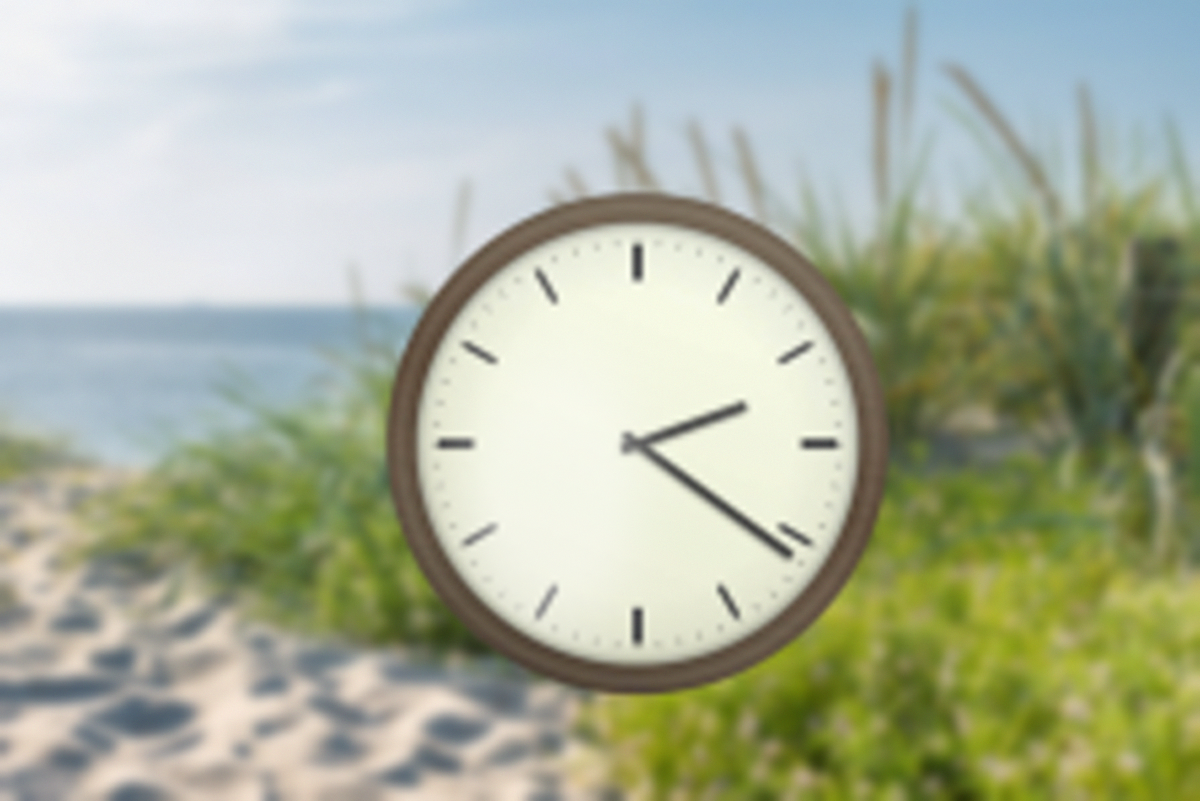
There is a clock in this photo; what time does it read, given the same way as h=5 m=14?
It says h=2 m=21
